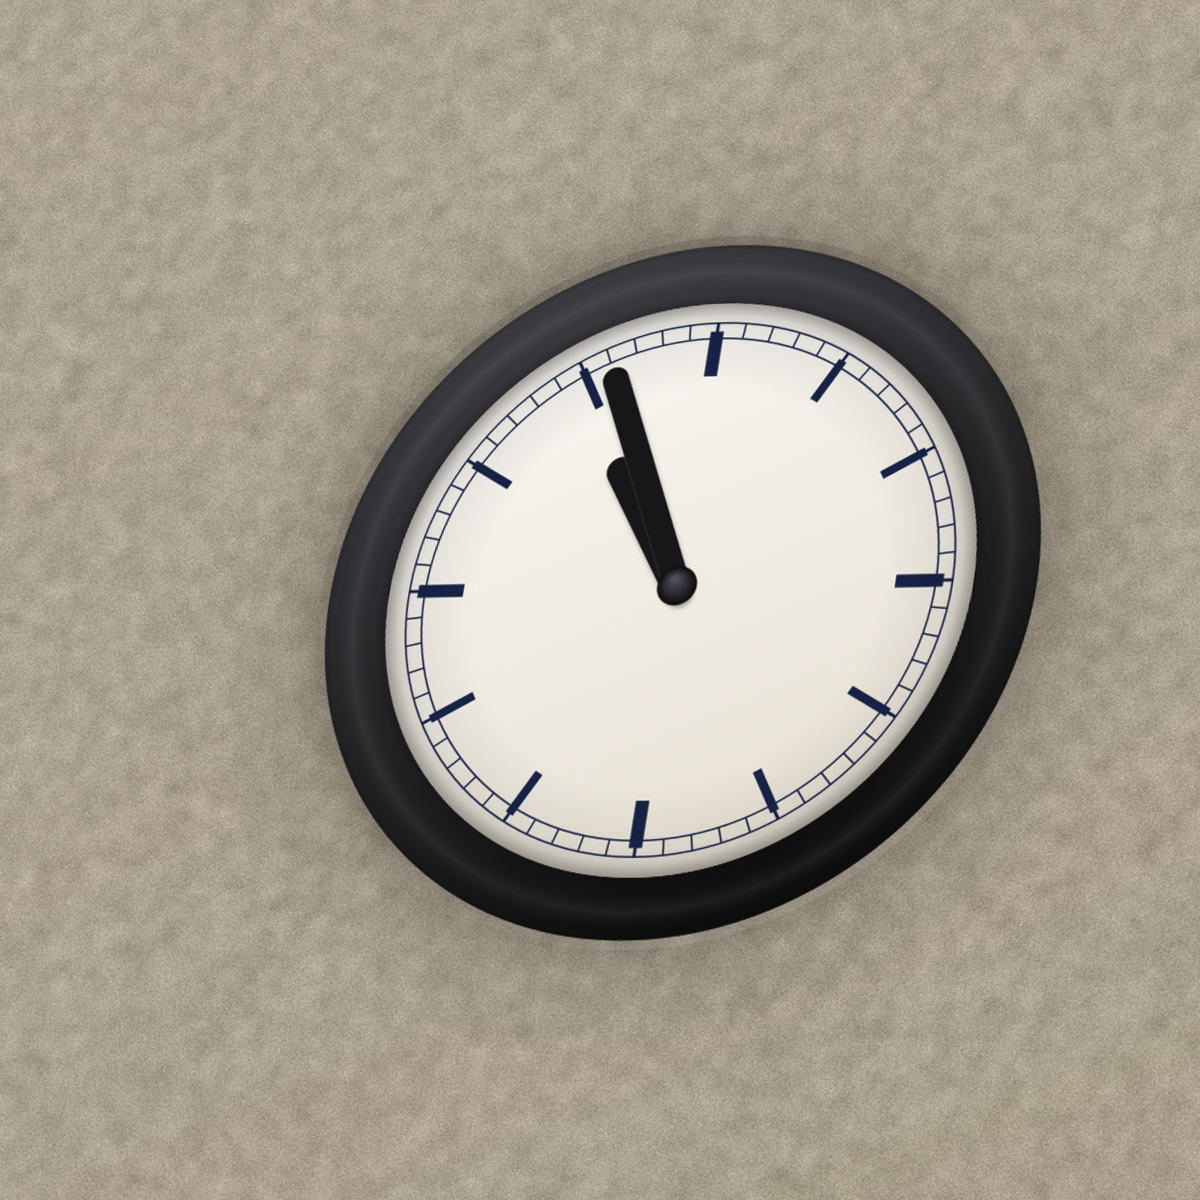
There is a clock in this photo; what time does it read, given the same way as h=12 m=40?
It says h=10 m=56
